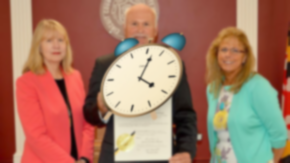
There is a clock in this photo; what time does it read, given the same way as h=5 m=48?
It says h=4 m=2
